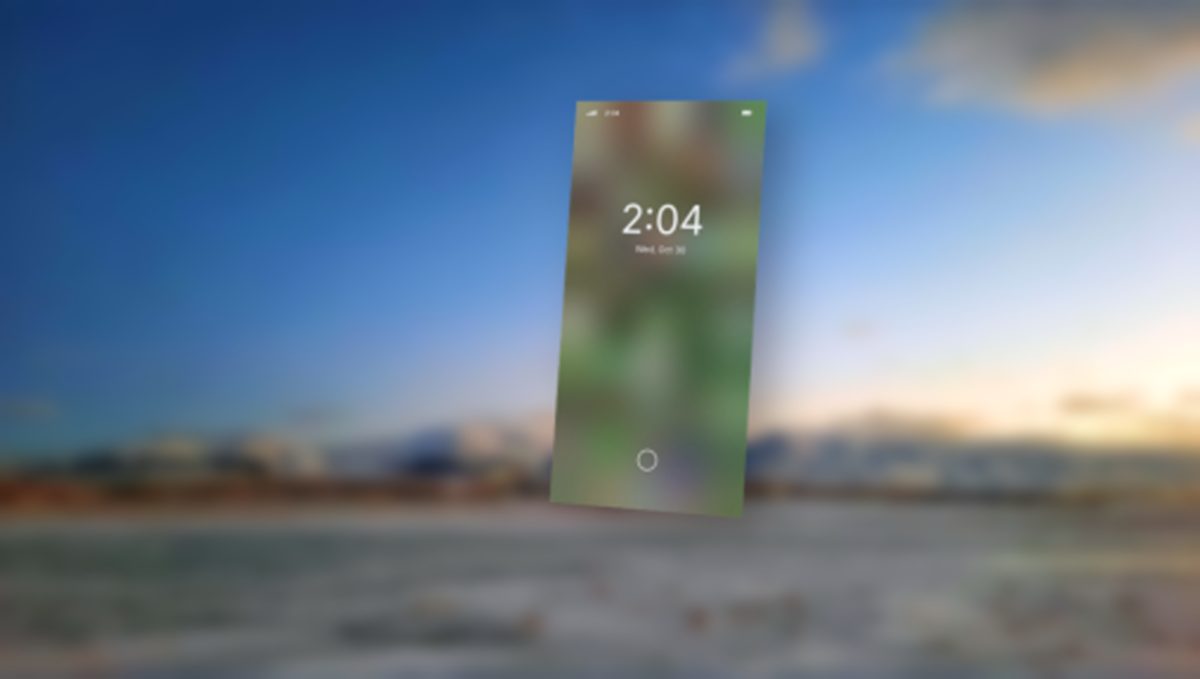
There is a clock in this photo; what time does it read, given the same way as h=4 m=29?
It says h=2 m=4
